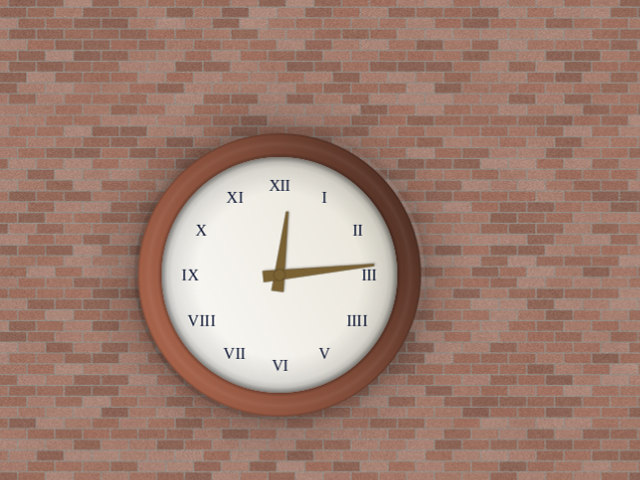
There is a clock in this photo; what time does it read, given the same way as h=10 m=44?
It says h=12 m=14
